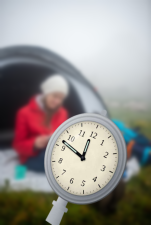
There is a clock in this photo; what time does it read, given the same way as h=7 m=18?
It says h=11 m=47
